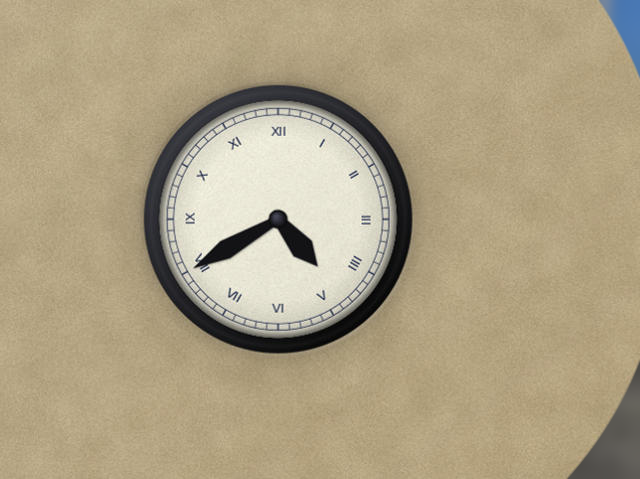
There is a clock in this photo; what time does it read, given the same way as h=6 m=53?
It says h=4 m=40
